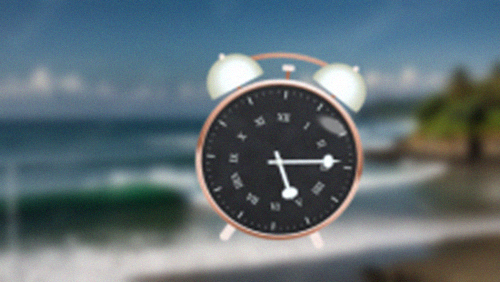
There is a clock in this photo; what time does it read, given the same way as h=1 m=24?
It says h=5 m=14
